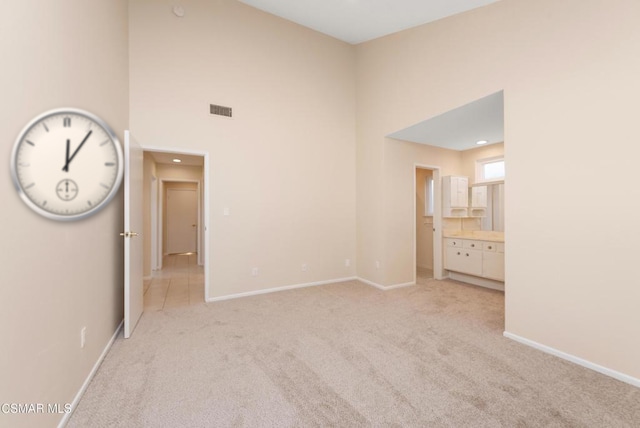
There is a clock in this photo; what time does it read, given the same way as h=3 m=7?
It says h=12 m=6
